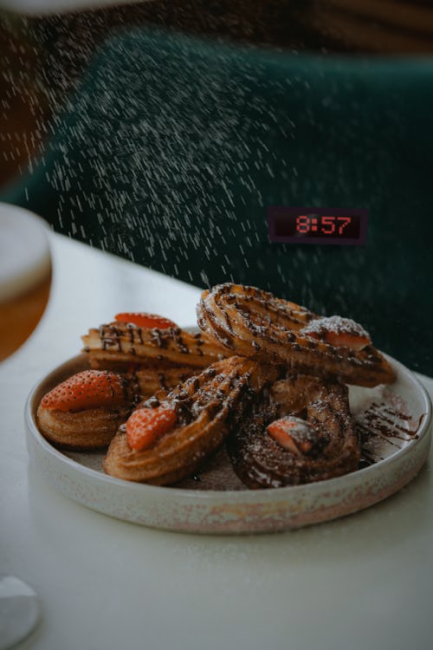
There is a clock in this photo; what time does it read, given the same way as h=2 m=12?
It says h=8 m=57
